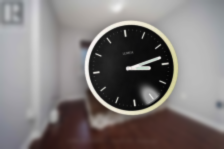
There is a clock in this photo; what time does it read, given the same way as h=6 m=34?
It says h=3 m=13
